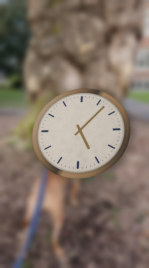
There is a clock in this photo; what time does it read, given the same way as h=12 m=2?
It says h=5 m=7
